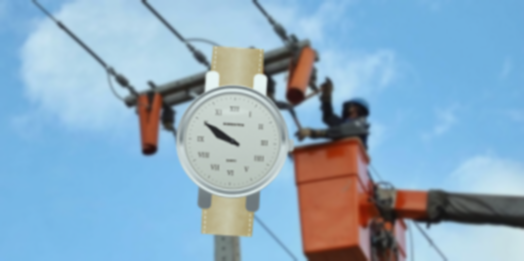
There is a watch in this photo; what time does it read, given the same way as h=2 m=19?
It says h=9 m=50
